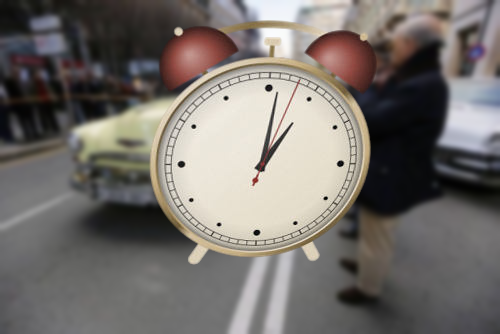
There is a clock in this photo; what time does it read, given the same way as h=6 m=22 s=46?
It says h=1 m=1 s=3
